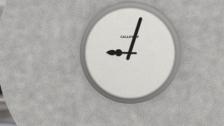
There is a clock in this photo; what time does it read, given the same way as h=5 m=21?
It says h=9 m=3
